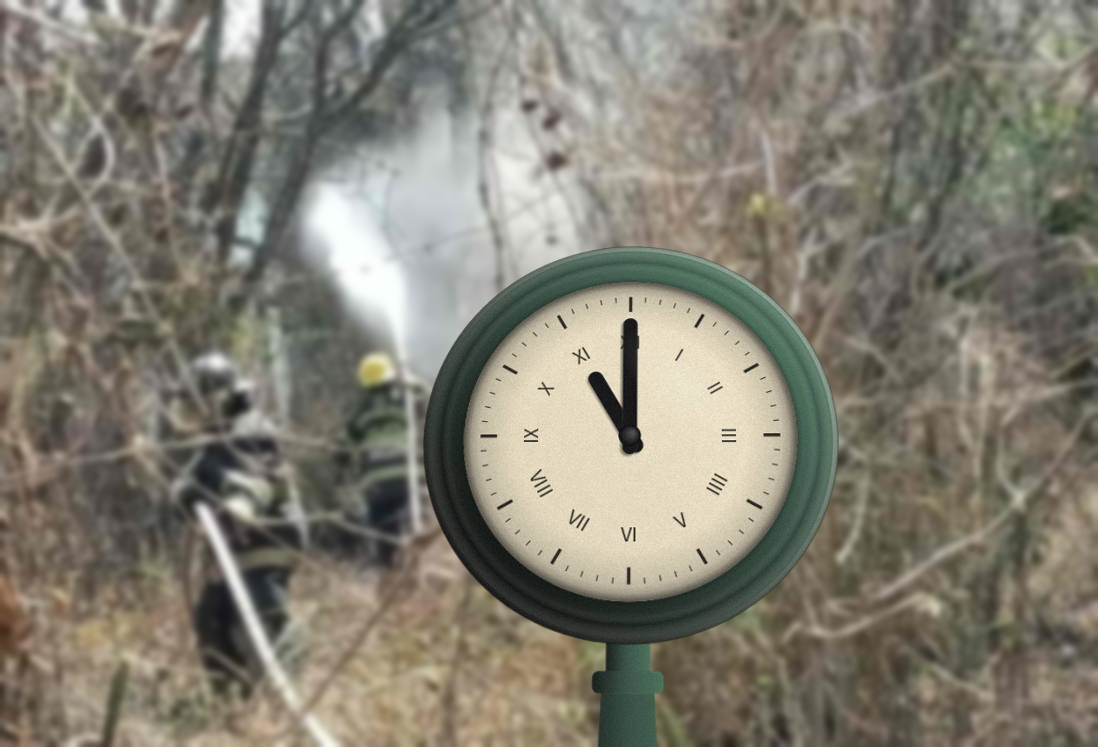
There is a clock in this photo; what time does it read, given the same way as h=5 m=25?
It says h=11 m=0
